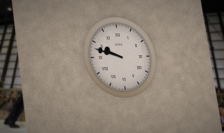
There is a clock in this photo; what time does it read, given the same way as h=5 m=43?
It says h=9 m=48
